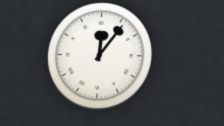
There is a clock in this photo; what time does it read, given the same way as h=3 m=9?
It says h=12 m=6
